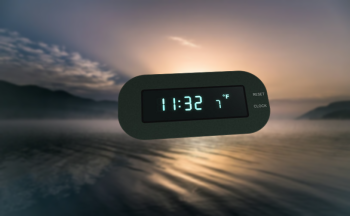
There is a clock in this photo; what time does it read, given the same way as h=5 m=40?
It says h=11 m=32
